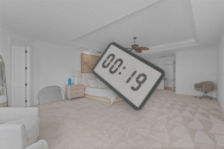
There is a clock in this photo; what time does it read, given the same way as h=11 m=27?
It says h=0 m=19
